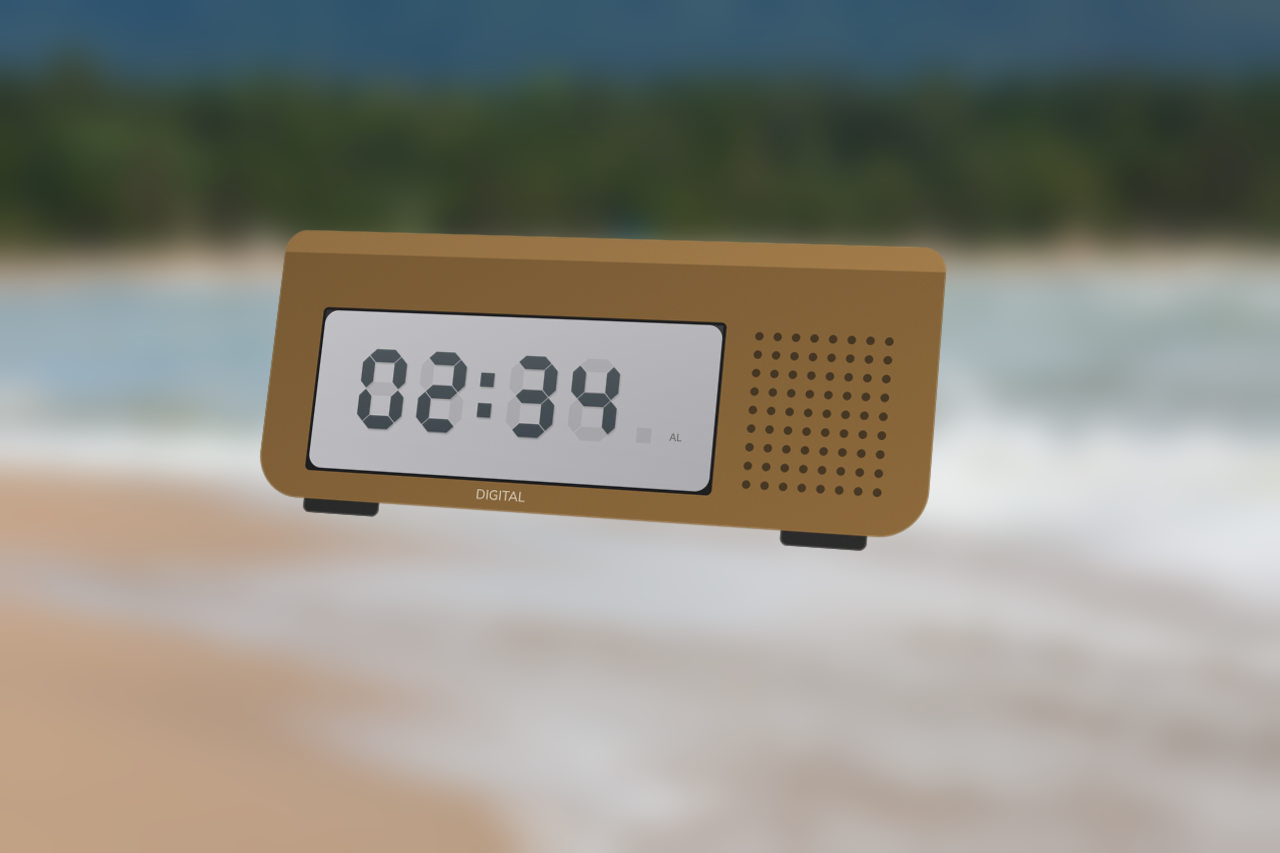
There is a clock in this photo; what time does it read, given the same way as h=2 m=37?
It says h=2 m=34
